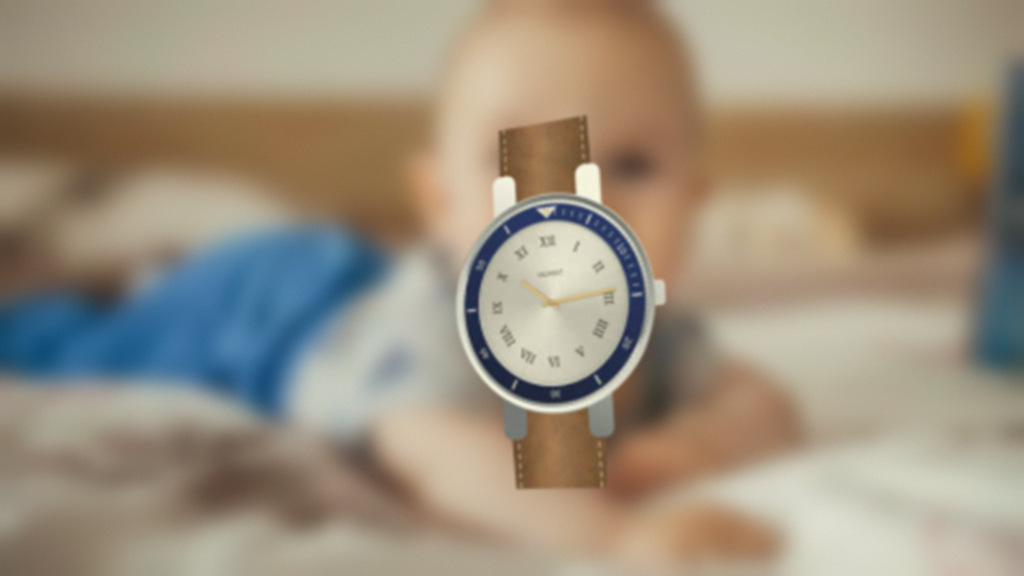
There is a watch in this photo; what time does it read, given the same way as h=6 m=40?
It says h=10 m=14
